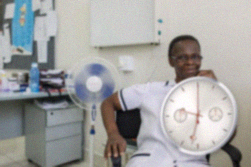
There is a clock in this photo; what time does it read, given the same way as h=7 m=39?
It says h=9 m=32
